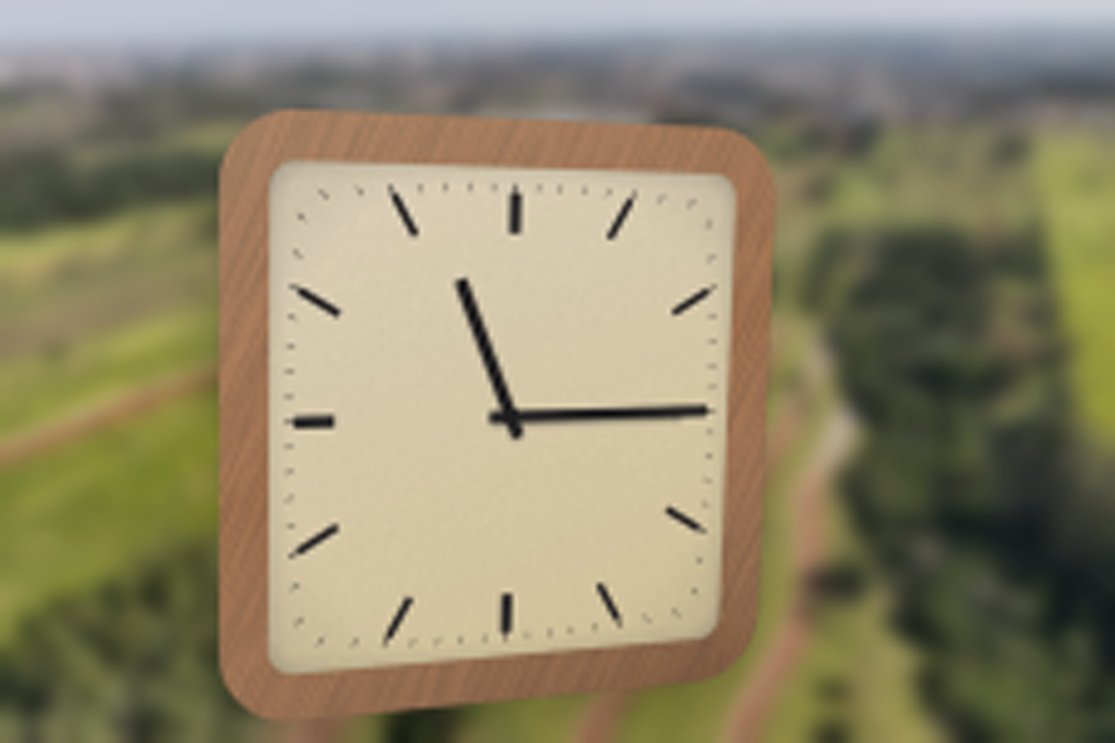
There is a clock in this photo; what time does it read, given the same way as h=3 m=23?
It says h=11 m=15
